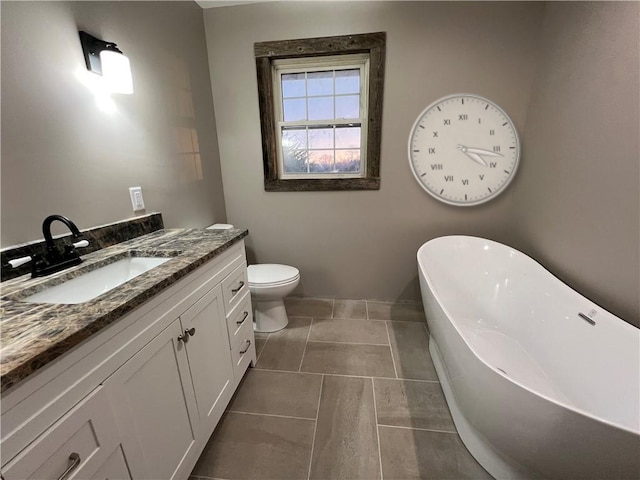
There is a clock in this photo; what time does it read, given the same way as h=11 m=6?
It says h=4 m=17
